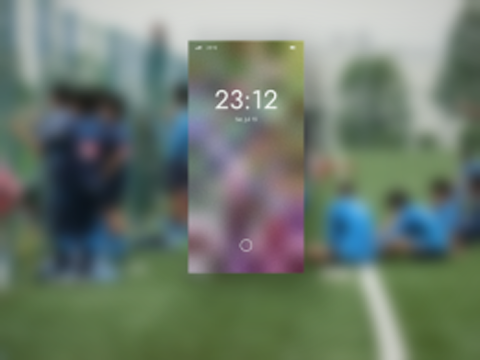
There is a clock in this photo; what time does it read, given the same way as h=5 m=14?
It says h=23 m=12
